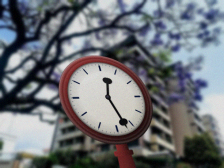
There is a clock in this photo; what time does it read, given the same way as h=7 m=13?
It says h=12 m=27
